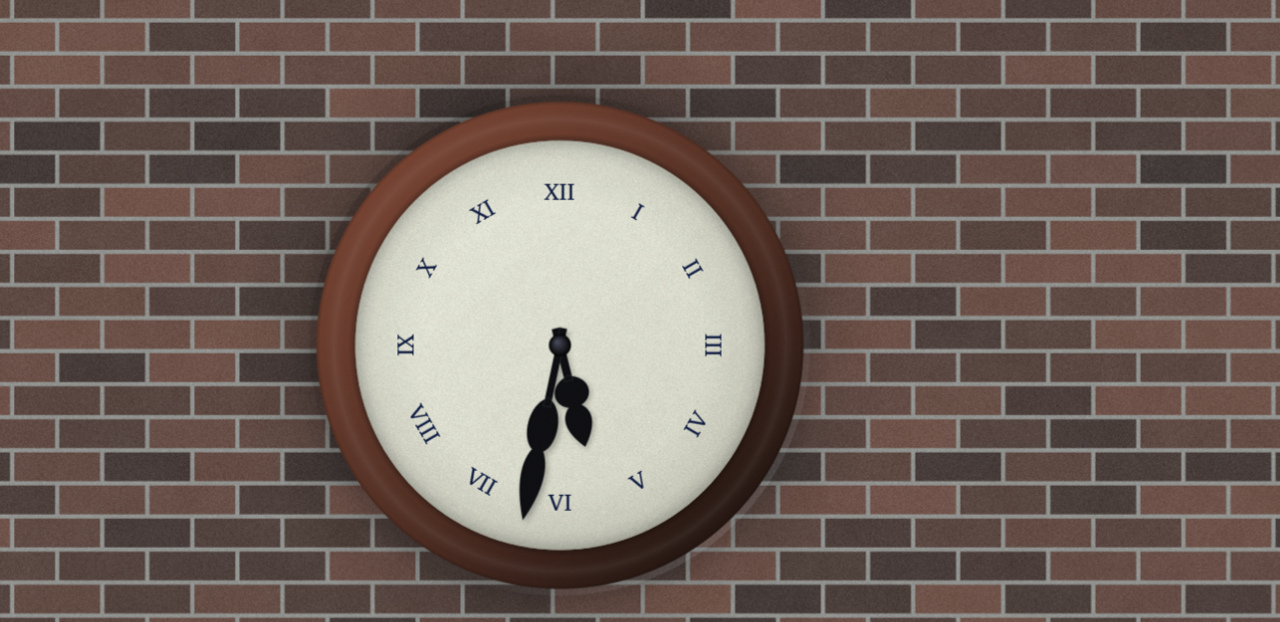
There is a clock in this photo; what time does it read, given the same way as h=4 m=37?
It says h=5 m=32
